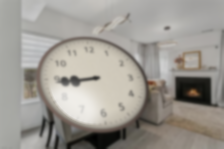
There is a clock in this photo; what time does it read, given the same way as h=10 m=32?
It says h=8 m=44
